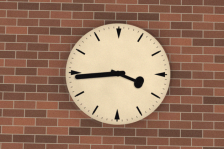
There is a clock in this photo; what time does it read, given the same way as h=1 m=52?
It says h=3 m=44
